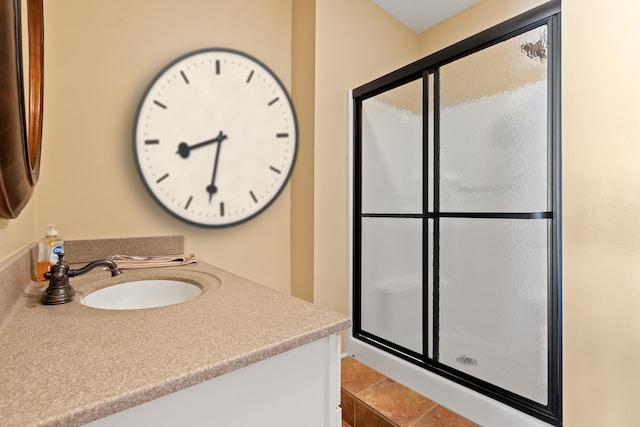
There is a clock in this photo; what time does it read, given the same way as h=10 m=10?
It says h=8 m=32
